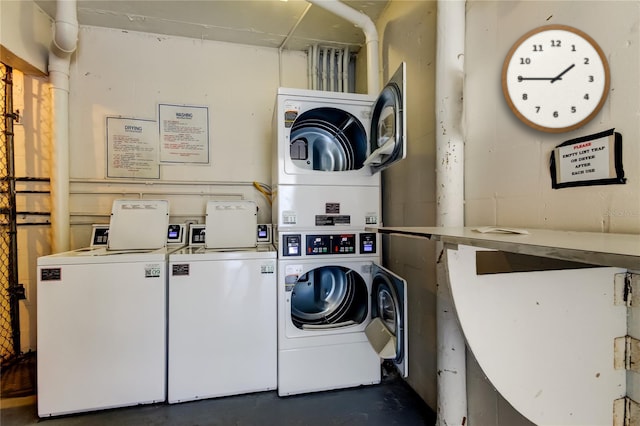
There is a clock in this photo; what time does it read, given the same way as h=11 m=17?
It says h=1 m=45
